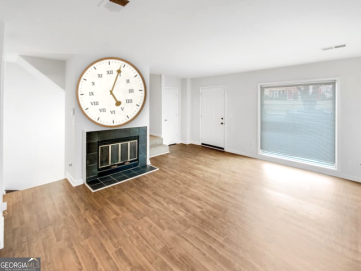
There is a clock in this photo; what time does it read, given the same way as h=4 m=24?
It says h=5 m=4
